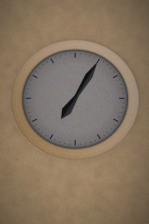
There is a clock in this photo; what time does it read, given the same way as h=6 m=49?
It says h=7 m=5
